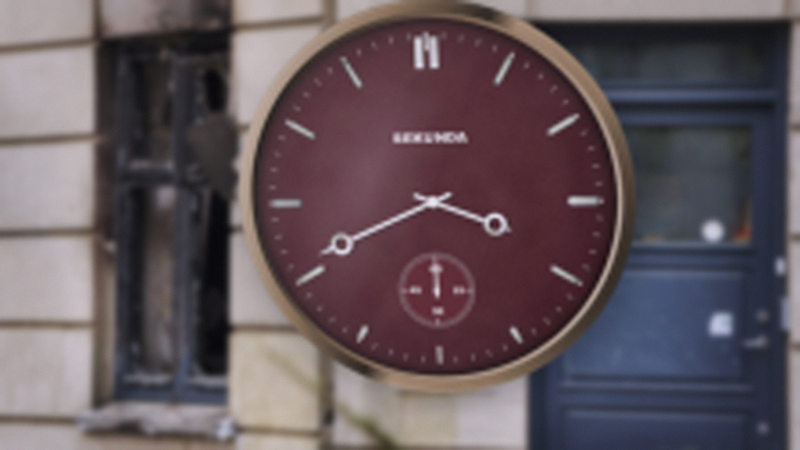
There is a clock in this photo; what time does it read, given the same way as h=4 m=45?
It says h=3 m=41
